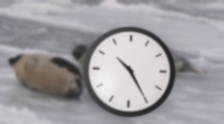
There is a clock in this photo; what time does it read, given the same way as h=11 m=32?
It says h=10 m=25
